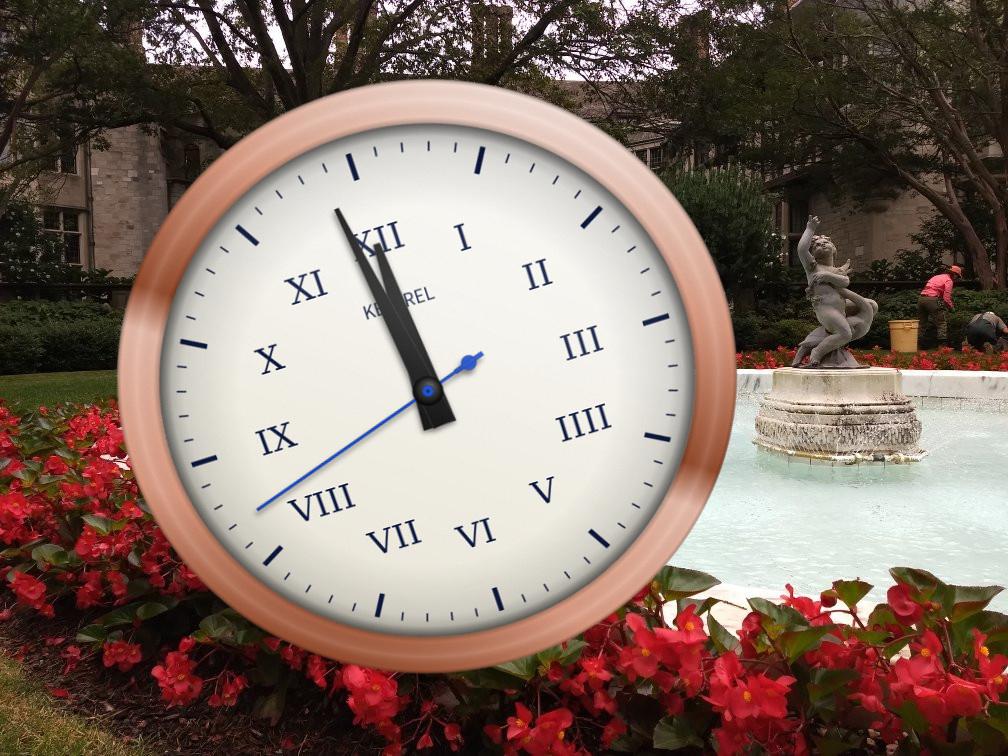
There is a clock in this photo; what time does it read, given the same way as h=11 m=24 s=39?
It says h=11 m=58 s=42
